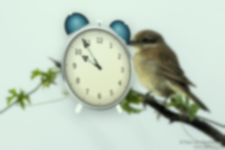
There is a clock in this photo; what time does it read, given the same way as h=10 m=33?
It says h=9 m=54
